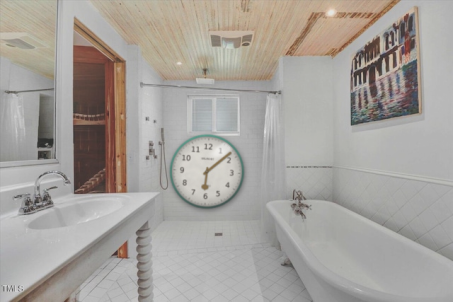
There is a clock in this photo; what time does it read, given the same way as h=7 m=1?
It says h=6 m=8
